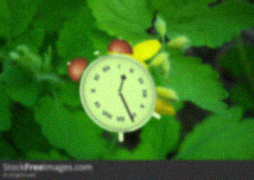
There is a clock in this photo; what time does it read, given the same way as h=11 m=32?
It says h=1 m=31
